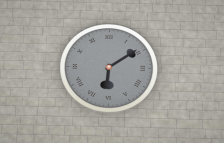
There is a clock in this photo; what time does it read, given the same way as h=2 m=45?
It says h=6 m=9
